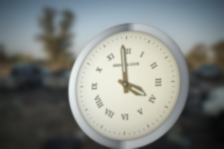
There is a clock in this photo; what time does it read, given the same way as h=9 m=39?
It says h=3 m=59
